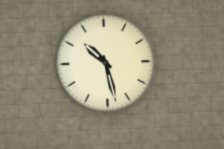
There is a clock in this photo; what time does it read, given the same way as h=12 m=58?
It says h=10 m=28
